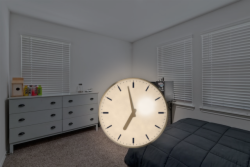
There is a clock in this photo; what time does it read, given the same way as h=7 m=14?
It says h=6 m=58
